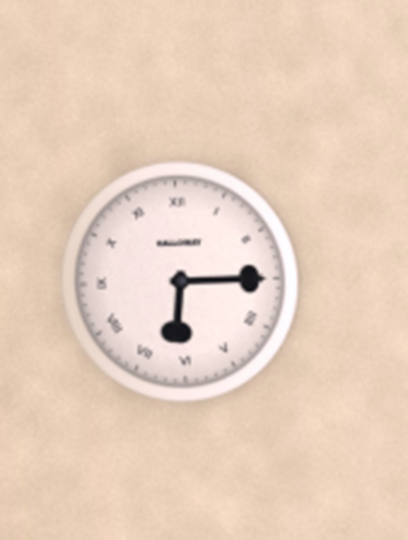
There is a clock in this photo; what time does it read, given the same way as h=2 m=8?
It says h=6 m=15
